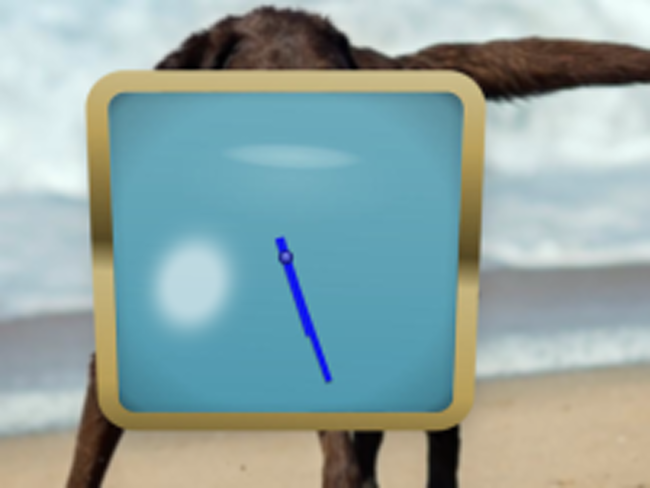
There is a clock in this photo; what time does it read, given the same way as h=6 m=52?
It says h=5 m=27
